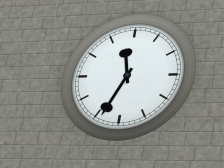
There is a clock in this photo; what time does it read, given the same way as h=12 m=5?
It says h=11 m=34
